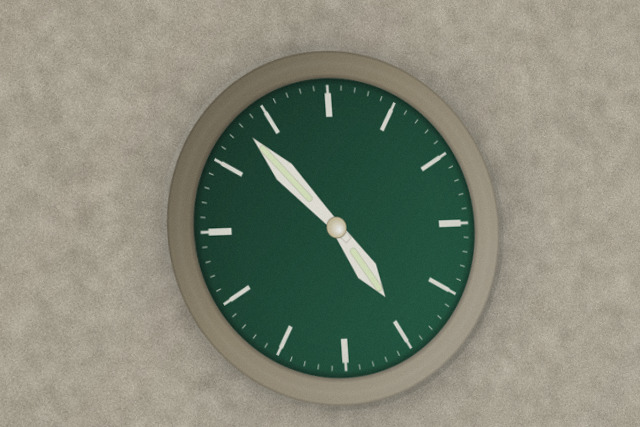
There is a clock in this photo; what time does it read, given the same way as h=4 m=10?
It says h=4 m=53
